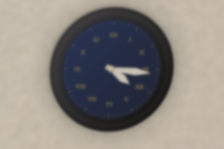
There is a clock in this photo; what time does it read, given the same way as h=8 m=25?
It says h=4 m=16
